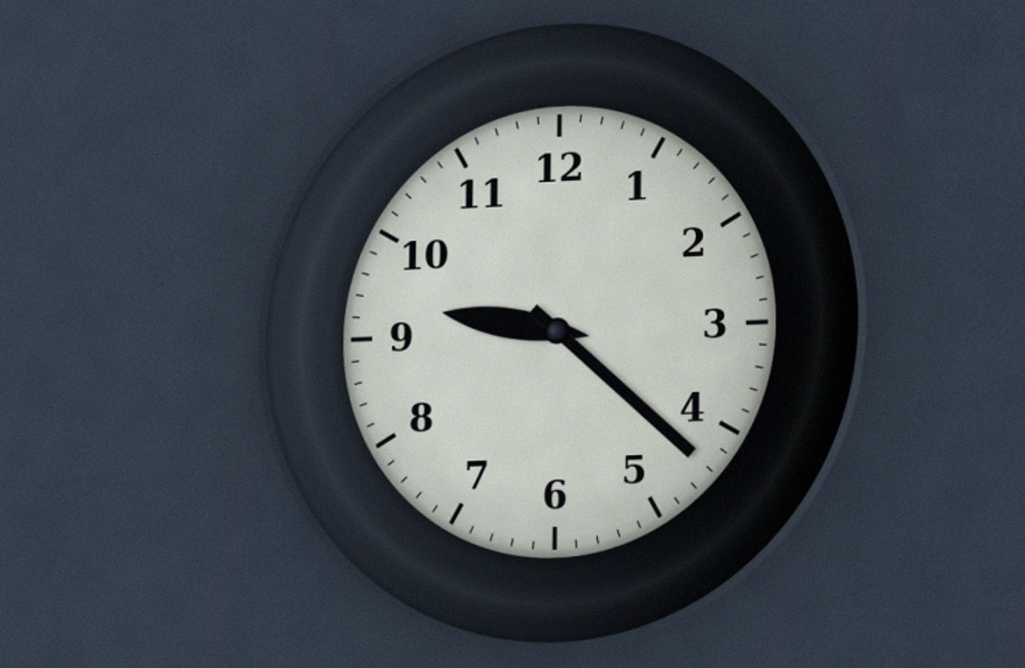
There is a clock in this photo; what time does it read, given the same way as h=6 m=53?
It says h=9 m=22
